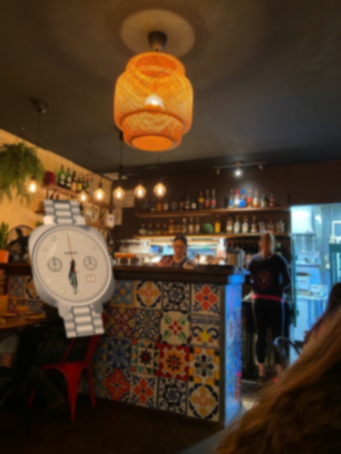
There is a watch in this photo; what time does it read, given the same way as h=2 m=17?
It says h=6 m=31
